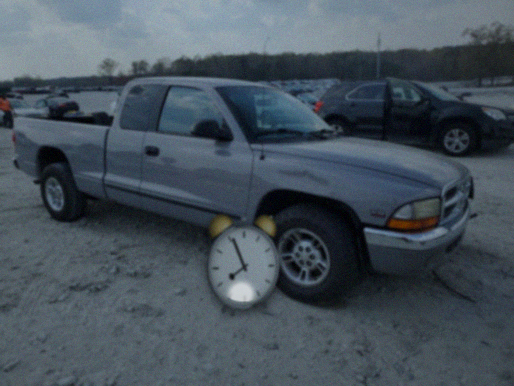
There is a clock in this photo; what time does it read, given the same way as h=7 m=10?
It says h=7 m=56
